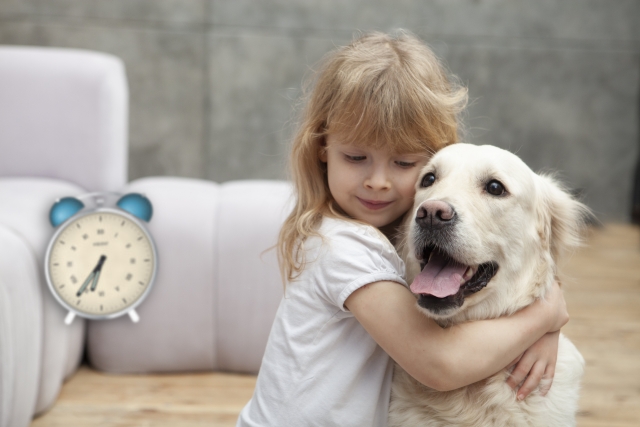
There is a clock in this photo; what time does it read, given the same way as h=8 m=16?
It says h=6 m=36
